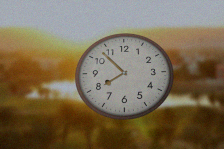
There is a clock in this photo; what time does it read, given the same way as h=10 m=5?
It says h=7 m=53
